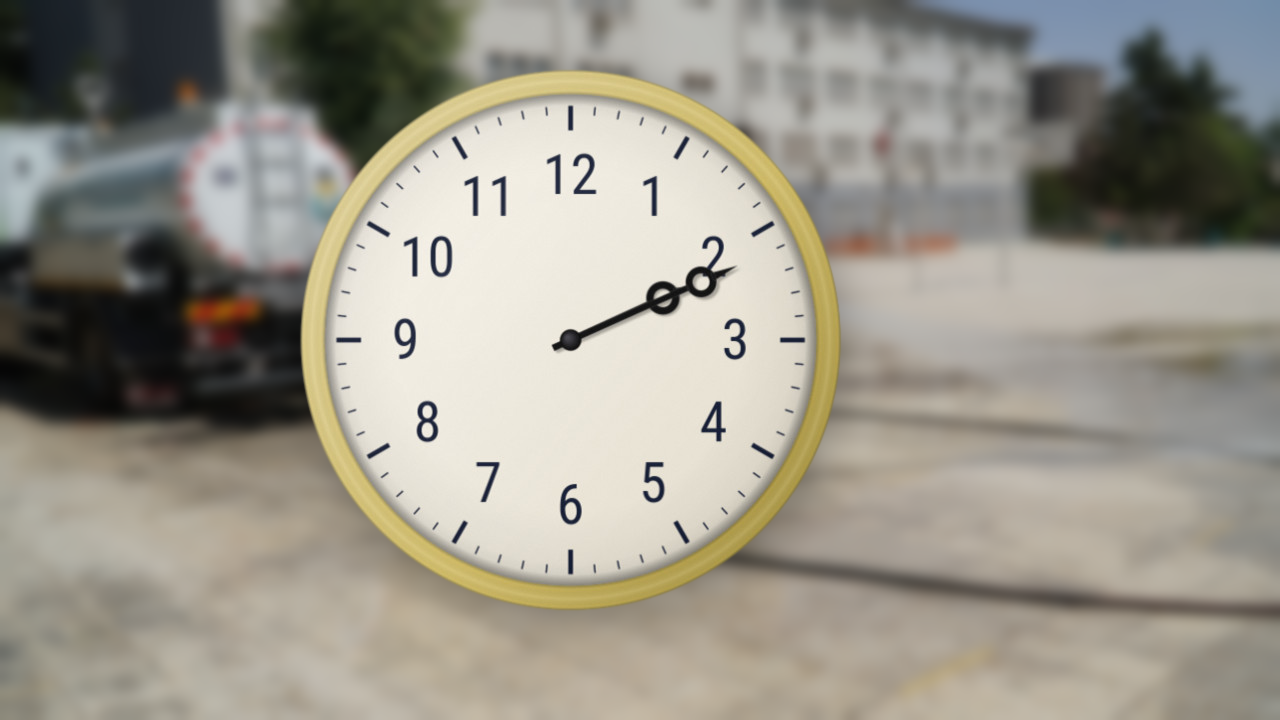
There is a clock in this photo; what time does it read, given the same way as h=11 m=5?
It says h=2 m=11
